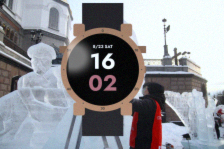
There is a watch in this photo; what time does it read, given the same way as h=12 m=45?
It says h=16 m=2
